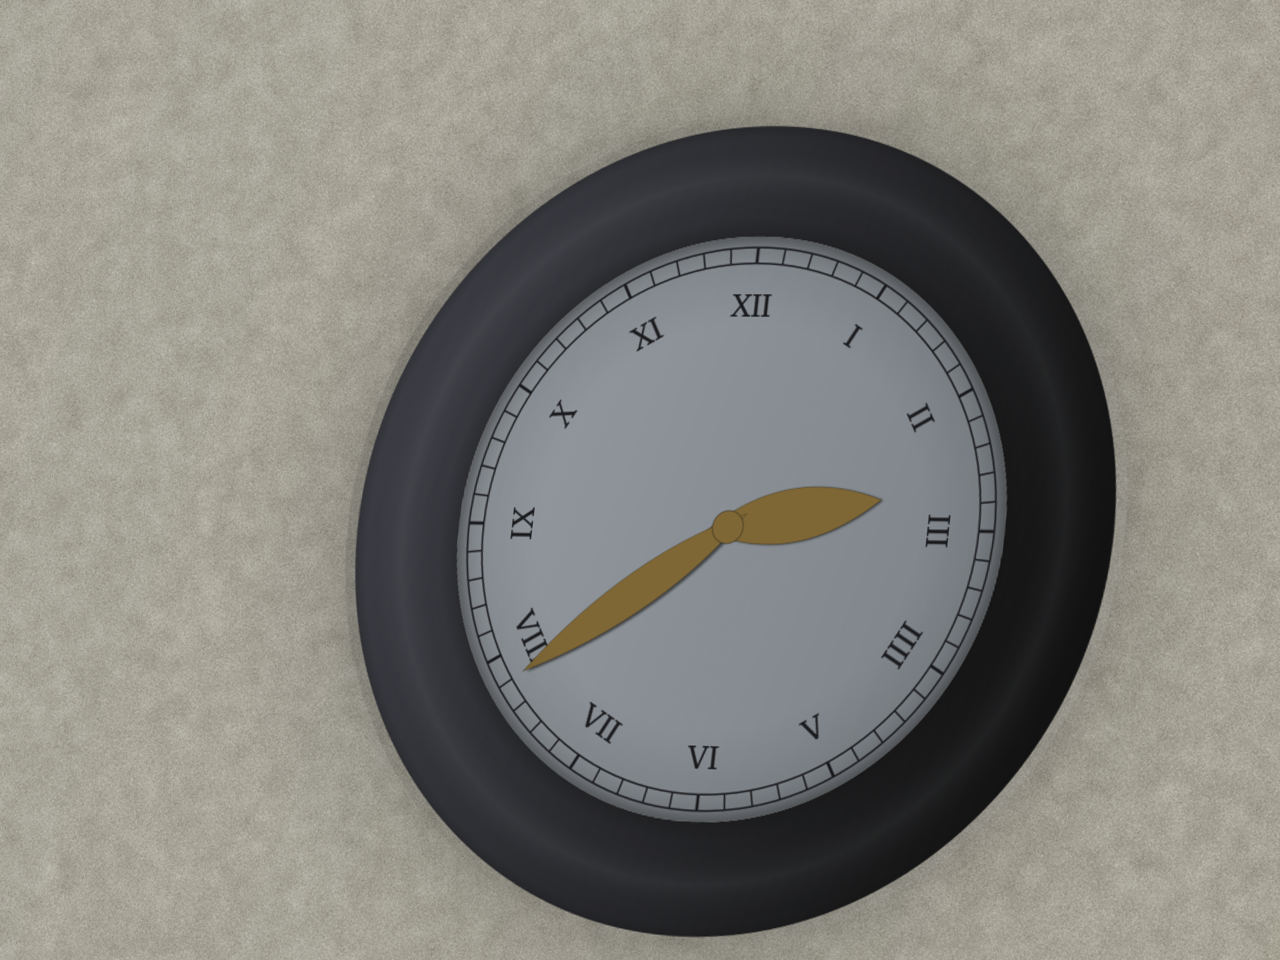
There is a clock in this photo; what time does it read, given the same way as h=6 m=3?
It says h=2 m=39
